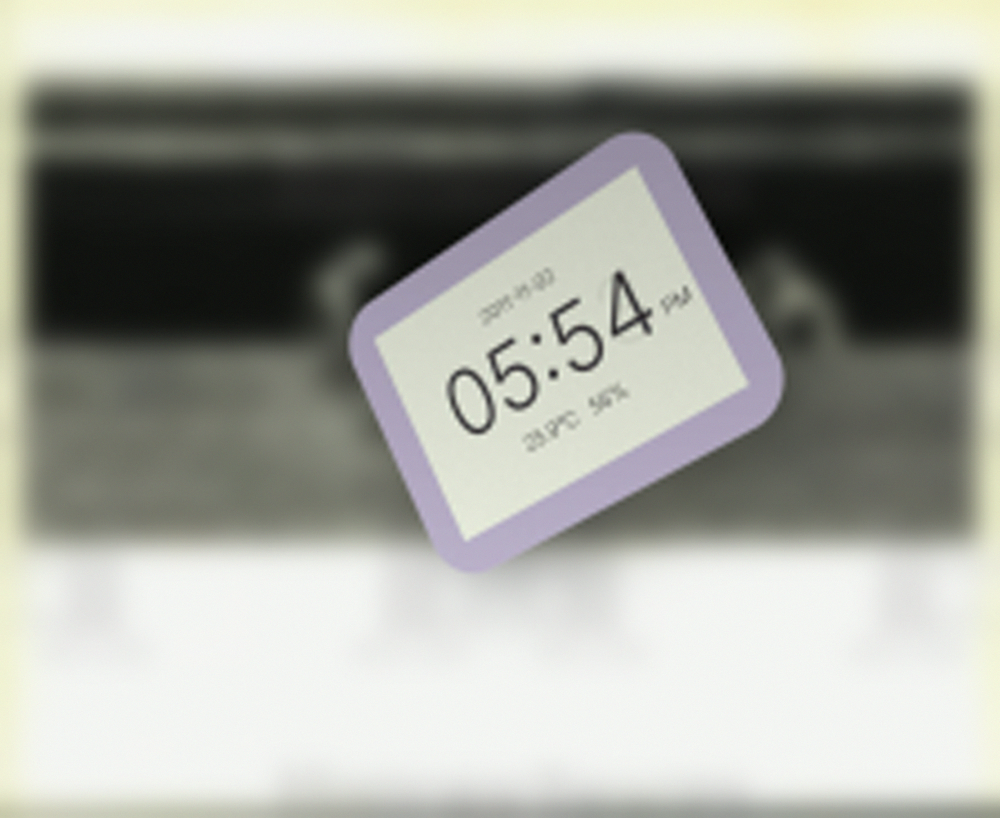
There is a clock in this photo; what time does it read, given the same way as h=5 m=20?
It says h=5 m=54
